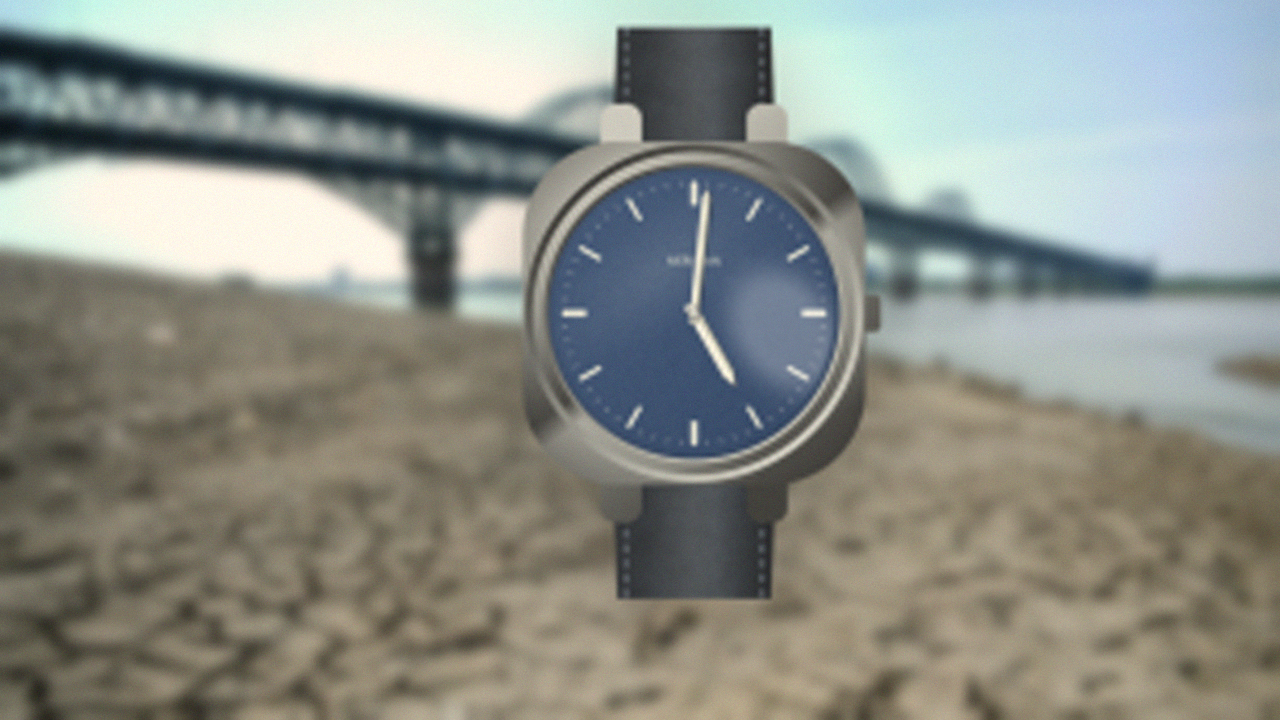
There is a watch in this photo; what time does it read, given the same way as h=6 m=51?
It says h=5 m=1
